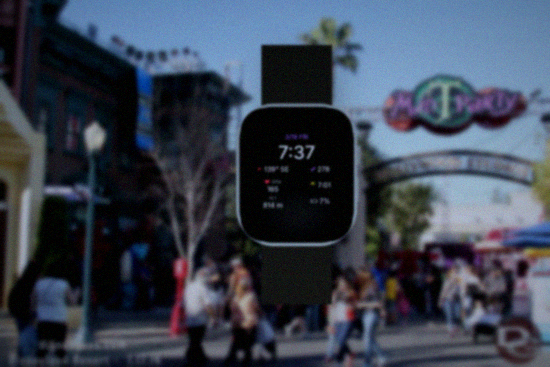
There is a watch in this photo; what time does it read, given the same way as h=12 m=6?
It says h=7 m=37
